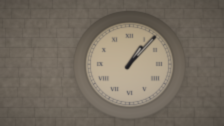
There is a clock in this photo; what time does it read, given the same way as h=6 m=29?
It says h=1 m=7
